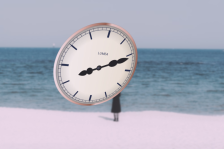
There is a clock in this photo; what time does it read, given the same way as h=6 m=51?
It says h=8 m=11
